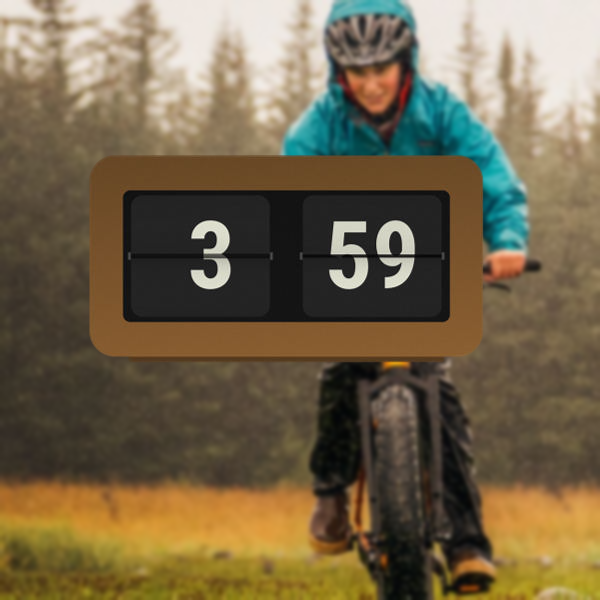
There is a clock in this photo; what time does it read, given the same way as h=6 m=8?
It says h=3 m=59
